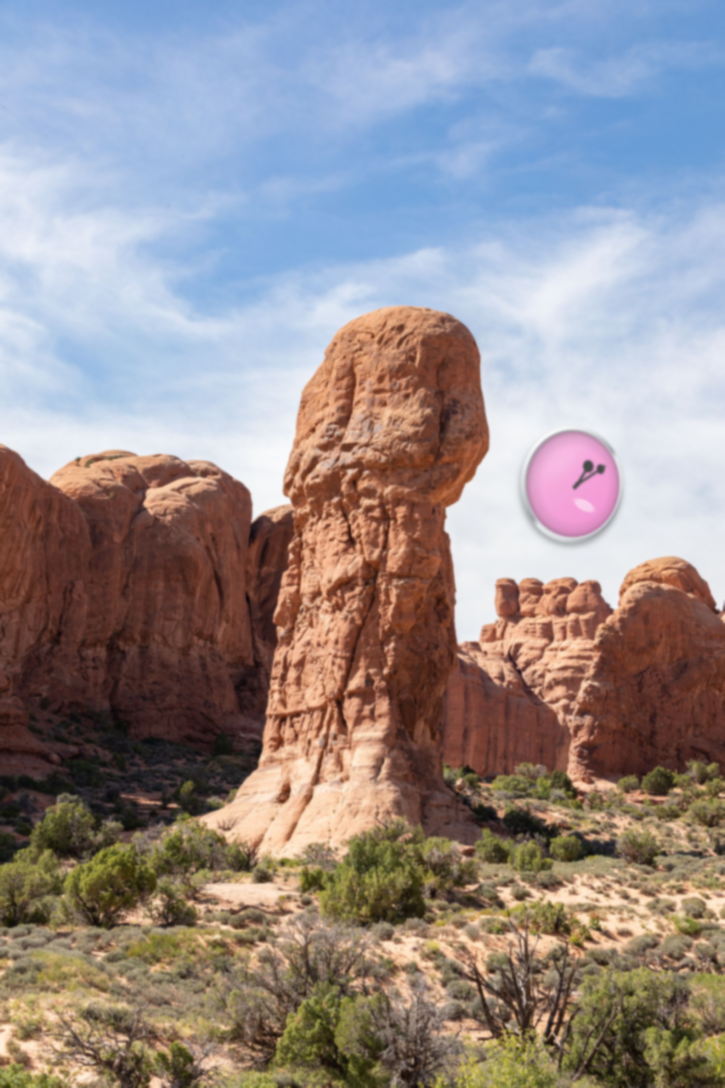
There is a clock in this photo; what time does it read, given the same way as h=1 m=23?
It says h=1 m=10
